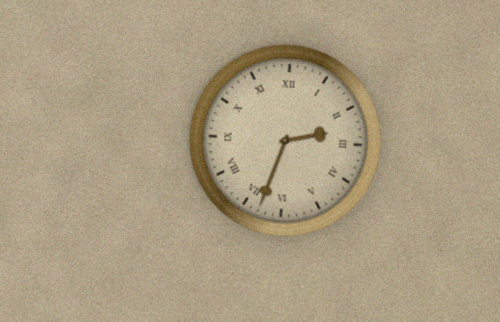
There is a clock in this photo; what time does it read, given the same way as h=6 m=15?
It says h=2 m=33
